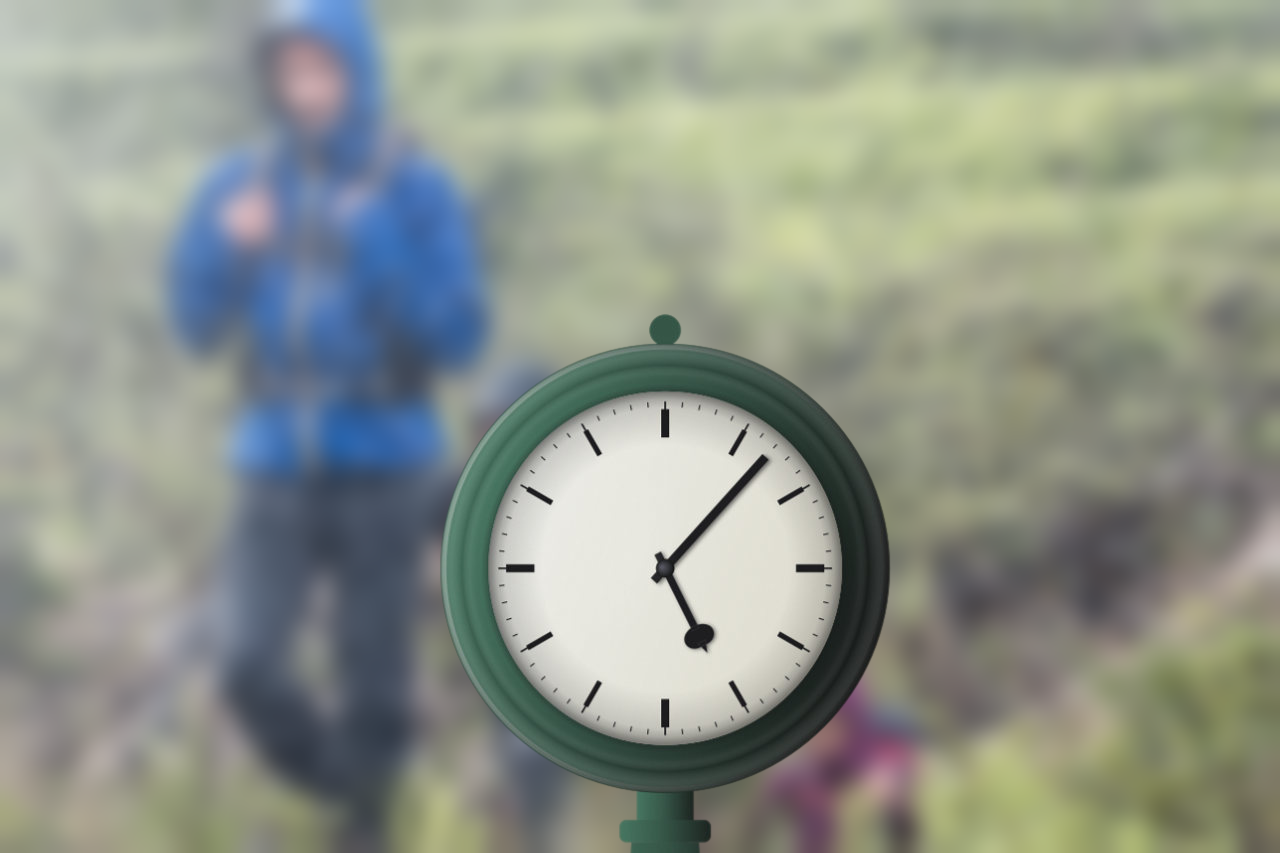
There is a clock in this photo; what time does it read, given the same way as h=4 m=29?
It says h=5 m=7
